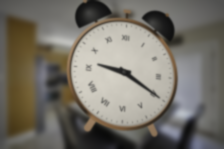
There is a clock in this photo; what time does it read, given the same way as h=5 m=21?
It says h=9 m=20
